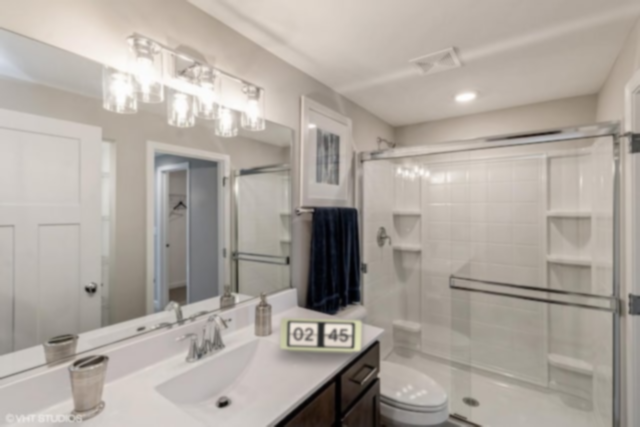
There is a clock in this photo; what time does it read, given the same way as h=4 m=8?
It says h=2 m=45
